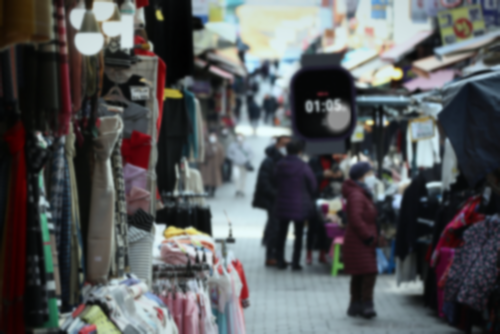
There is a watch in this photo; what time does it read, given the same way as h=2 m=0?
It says h=1 m=5
